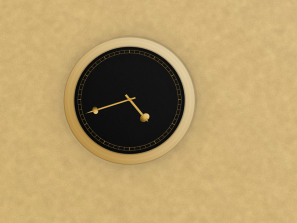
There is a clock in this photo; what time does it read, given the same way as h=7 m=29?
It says h=4 m=42
